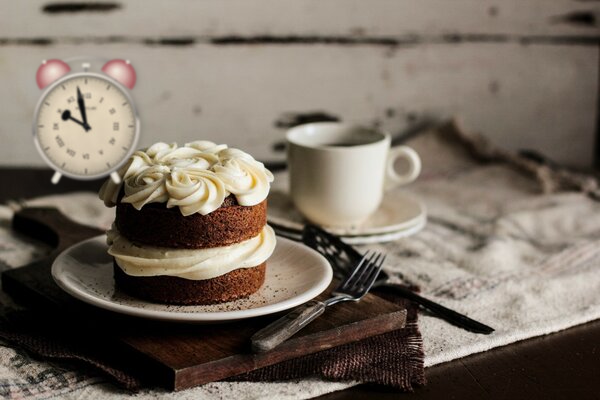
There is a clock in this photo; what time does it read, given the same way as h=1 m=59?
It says h=9 m=58
